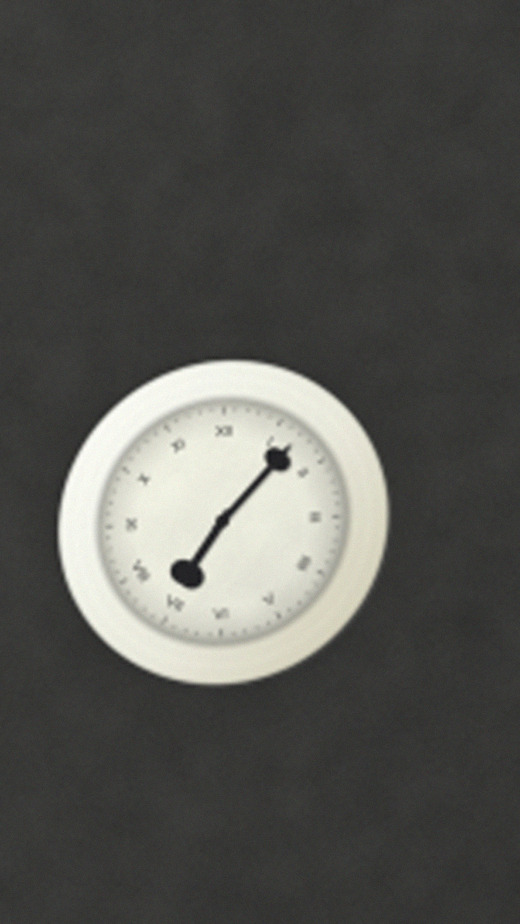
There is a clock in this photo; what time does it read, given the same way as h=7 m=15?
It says h=7 m=7
